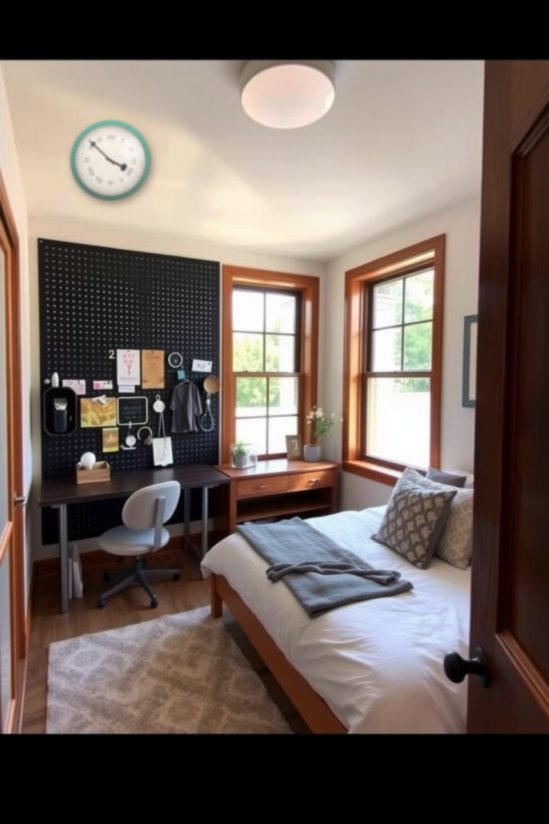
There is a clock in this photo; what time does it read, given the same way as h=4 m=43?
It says h=3 m=52
